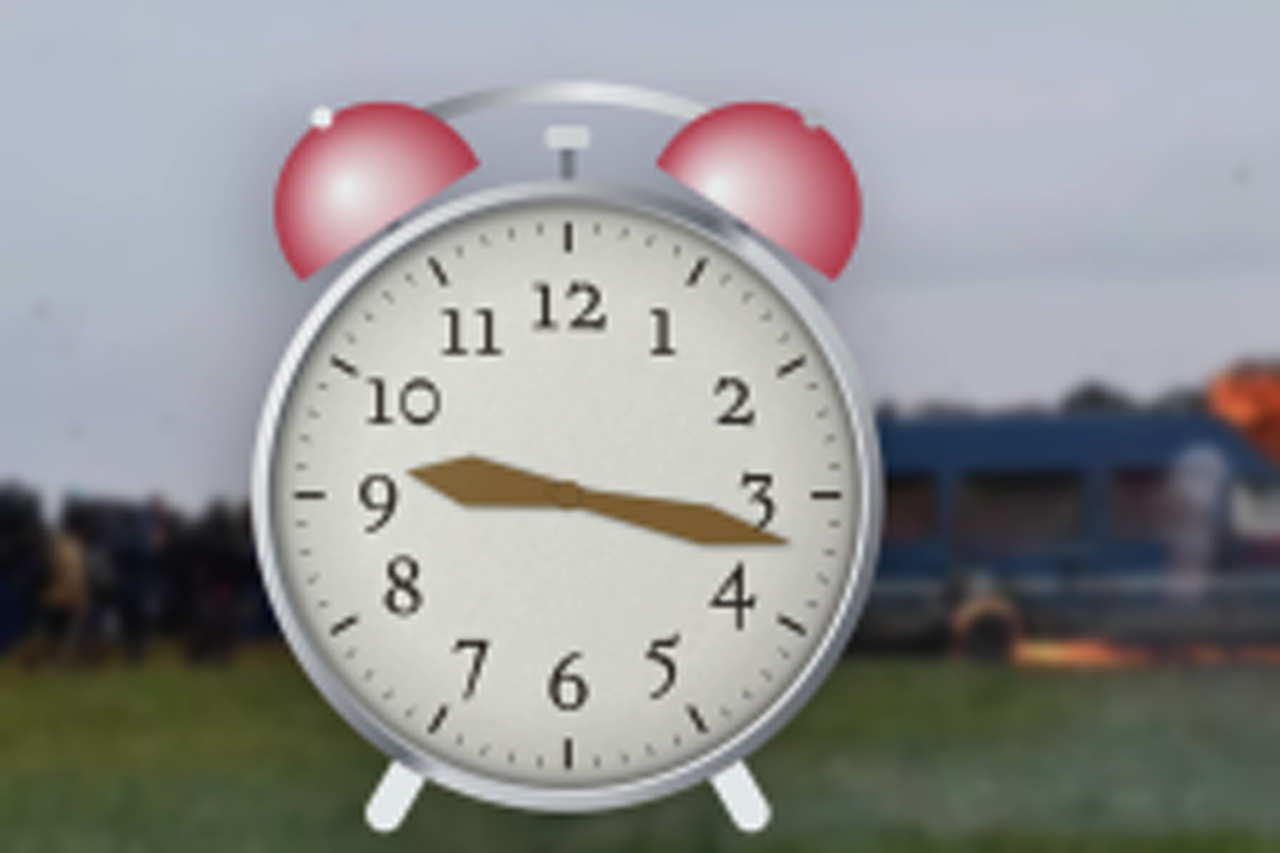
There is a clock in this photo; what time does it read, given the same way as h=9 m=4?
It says h=9 m=17
